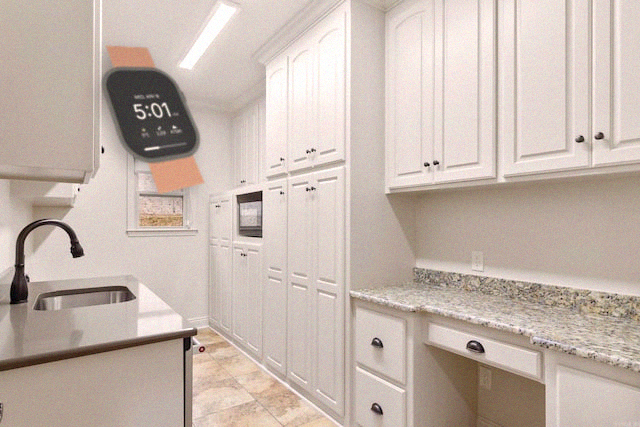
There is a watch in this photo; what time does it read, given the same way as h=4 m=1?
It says h=5 m=1
